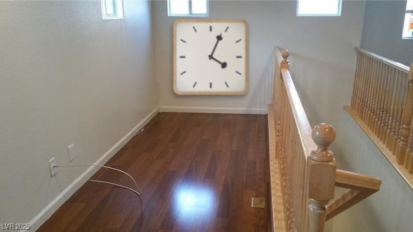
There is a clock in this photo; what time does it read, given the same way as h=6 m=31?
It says h=4 m=4
